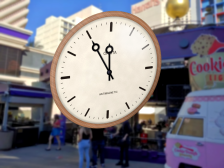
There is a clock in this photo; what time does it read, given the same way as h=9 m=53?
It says h=11 m=55
